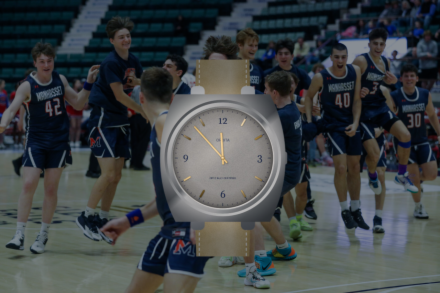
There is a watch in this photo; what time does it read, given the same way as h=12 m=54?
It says h=11 m=53
